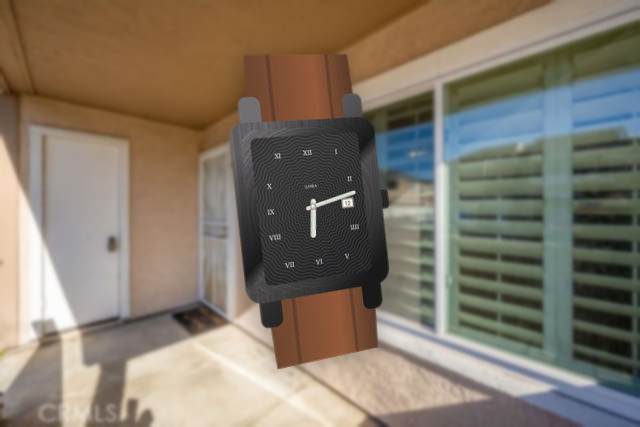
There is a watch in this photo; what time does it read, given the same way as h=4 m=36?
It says h=6 m=13
